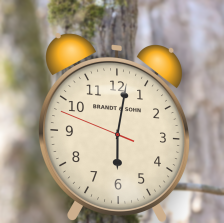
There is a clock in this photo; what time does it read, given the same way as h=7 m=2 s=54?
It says h=6 m=1 s=48
